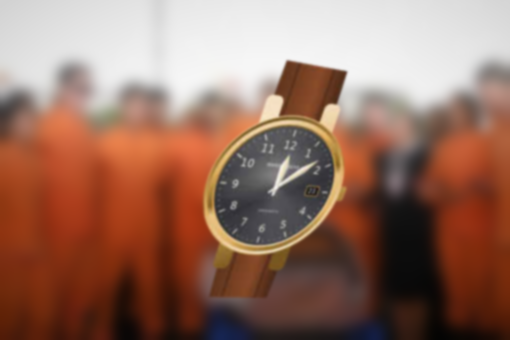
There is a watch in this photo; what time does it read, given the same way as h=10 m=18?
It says h=12 m=8
